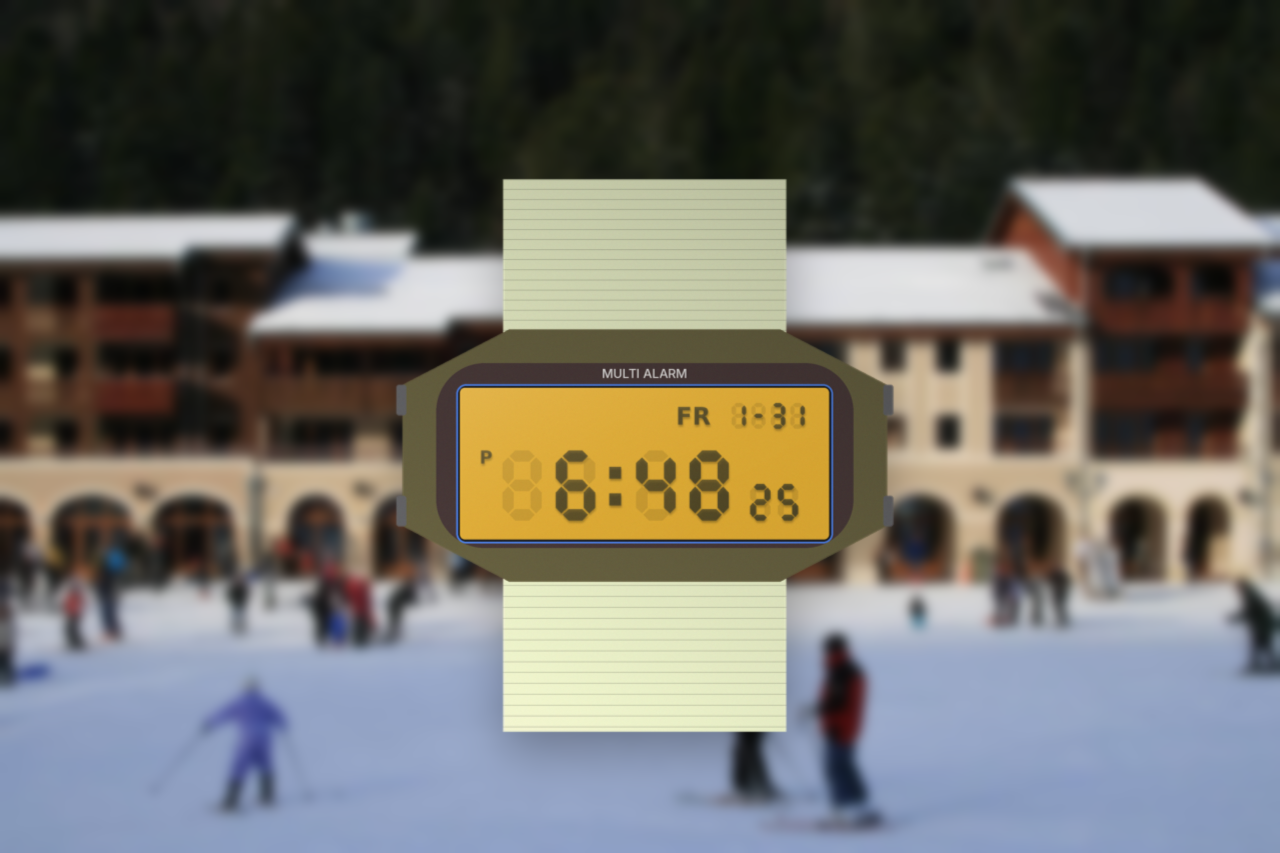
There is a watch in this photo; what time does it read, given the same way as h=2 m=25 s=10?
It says h=6 m=48 s=25
